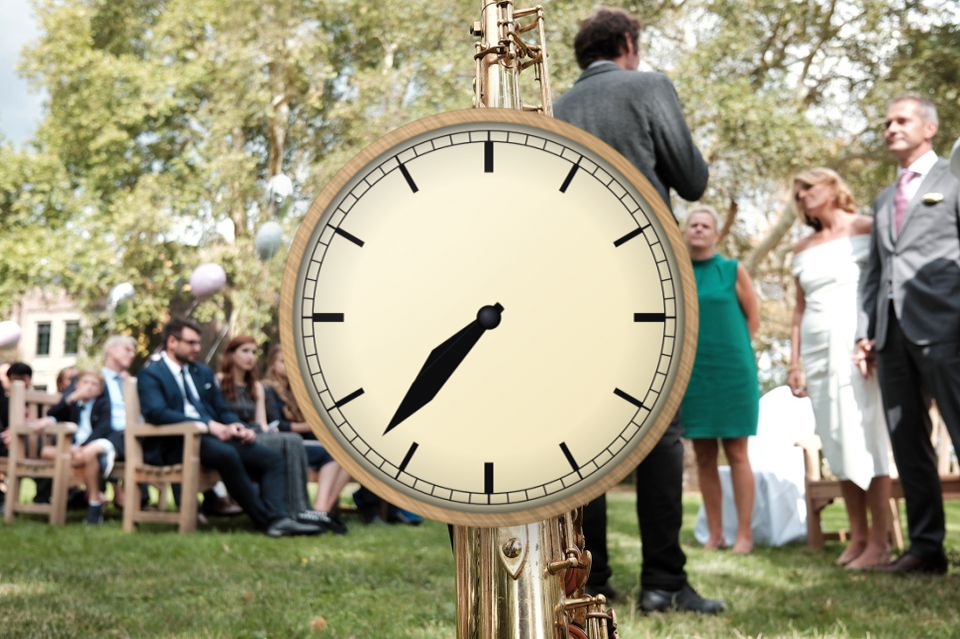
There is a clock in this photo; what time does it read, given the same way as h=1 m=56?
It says h=7 m=37
